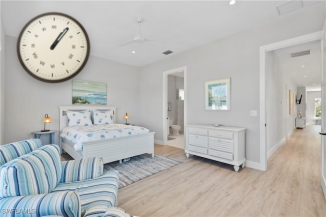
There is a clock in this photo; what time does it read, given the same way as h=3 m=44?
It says h=1 m=6
